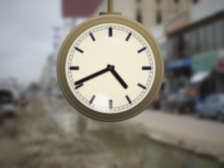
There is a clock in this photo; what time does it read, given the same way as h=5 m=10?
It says h=4 m=41
